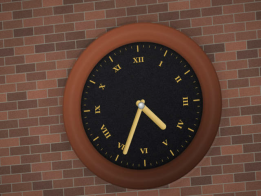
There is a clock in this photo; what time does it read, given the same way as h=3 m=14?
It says h=4 m=34
